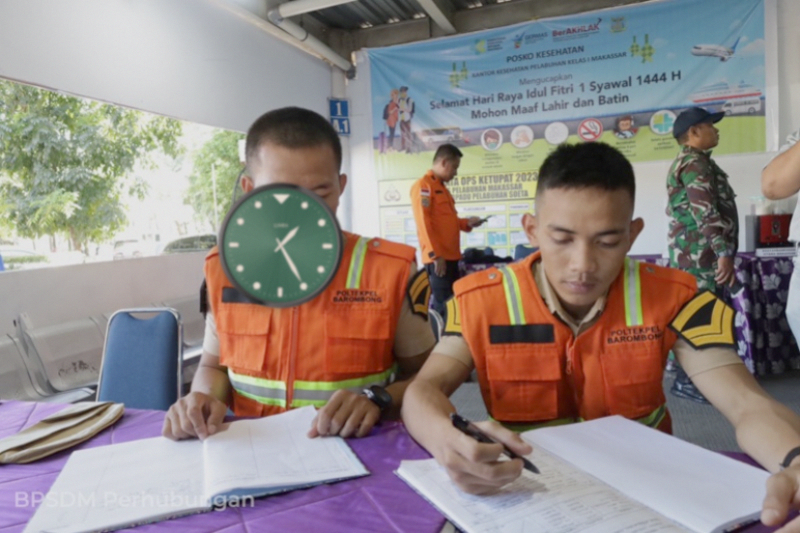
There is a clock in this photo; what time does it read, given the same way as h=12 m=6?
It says h=1 m=25
